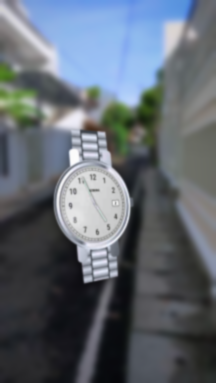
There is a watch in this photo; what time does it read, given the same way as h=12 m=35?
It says h=4 m=56
